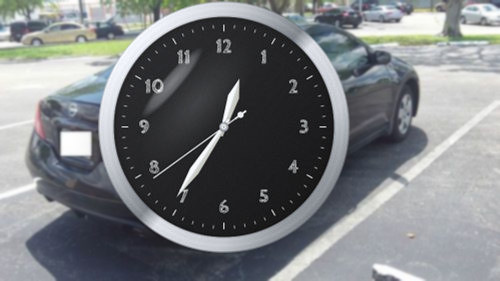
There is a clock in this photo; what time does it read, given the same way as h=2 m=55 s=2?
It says h=12 m=35 s=39
